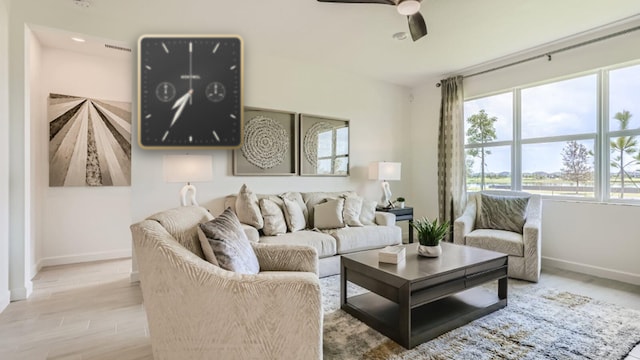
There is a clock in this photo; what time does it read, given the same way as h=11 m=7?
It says h=7 m=35
